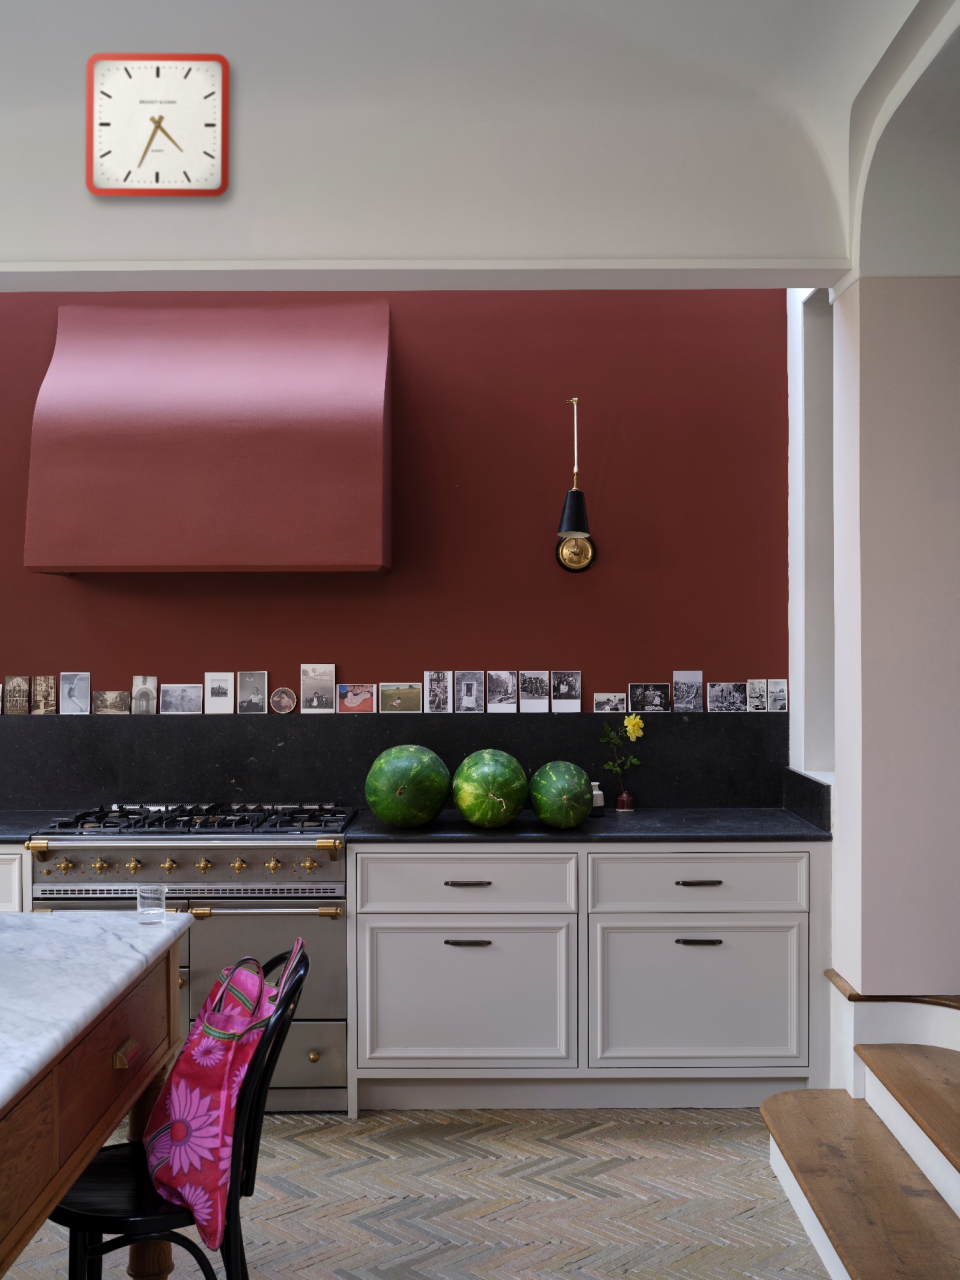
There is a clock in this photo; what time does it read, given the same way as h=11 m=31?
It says h=4 m=34
